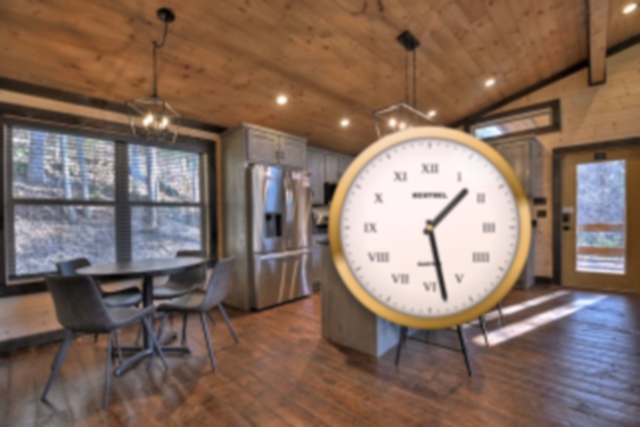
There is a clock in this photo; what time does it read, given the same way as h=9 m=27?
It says h=1 m=28
